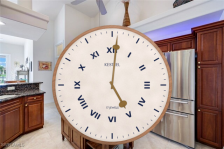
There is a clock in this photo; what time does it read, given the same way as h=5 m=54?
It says h=5 m=1
